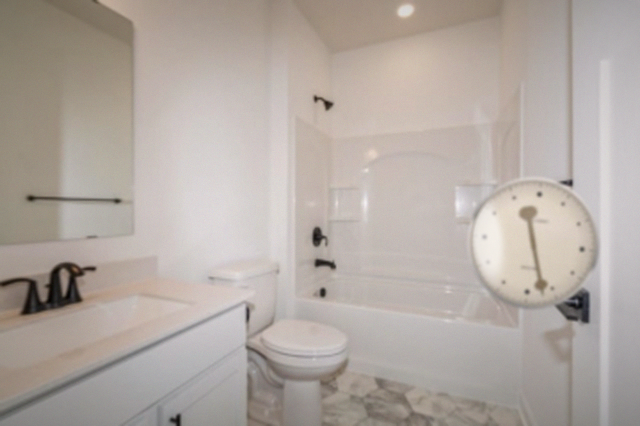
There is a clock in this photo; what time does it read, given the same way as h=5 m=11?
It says h=11 m=27
